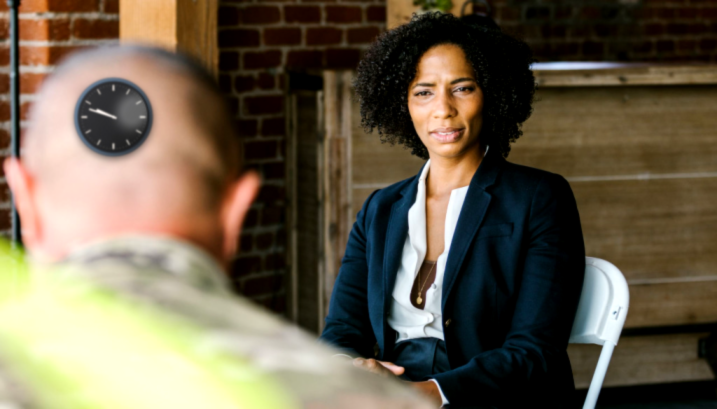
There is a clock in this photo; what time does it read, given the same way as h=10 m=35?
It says h=9 m=48
